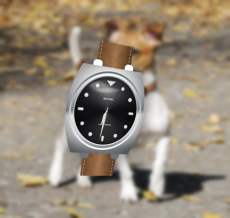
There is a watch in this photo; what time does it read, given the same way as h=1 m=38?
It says h=6 m=31
